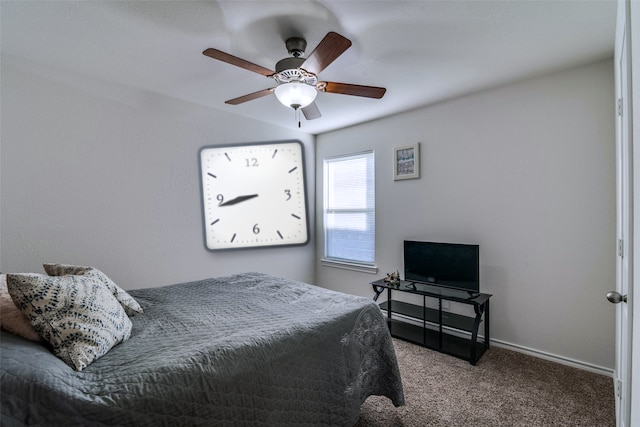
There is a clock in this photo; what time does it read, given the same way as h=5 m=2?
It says h=8 m=43
